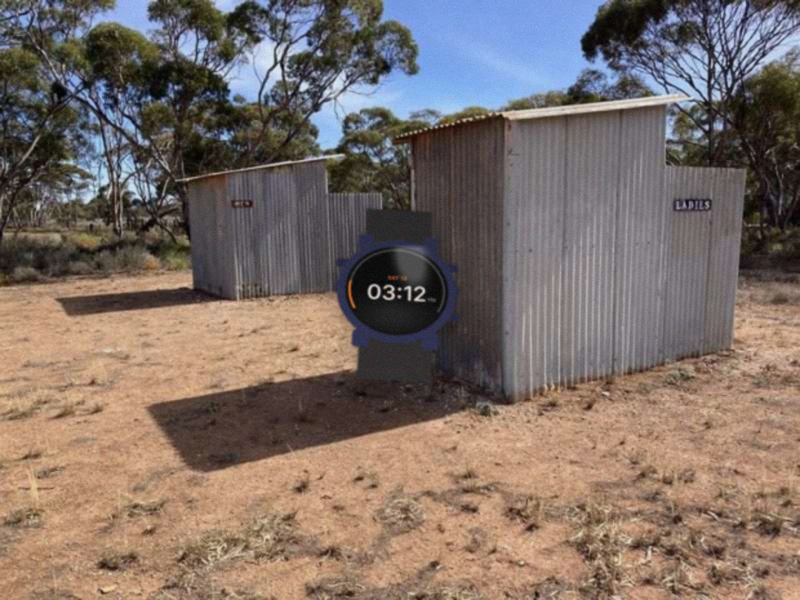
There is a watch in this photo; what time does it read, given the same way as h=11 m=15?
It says h=3 m=12
